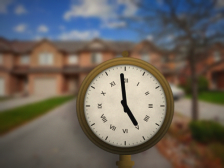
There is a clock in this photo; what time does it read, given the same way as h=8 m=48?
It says h=4 m=59
